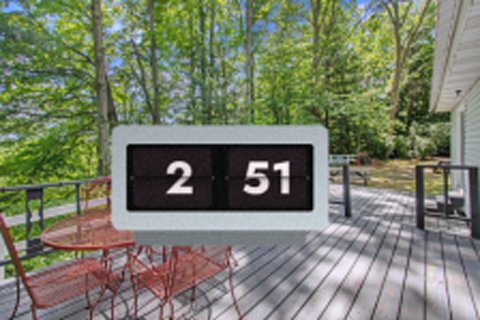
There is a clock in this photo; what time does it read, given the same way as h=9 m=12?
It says h=2 m=51
